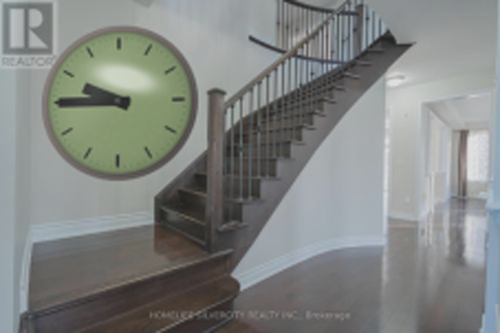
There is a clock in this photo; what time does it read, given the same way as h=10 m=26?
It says h=9 m=45
